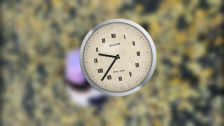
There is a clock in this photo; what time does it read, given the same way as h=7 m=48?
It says h=9 m=37
